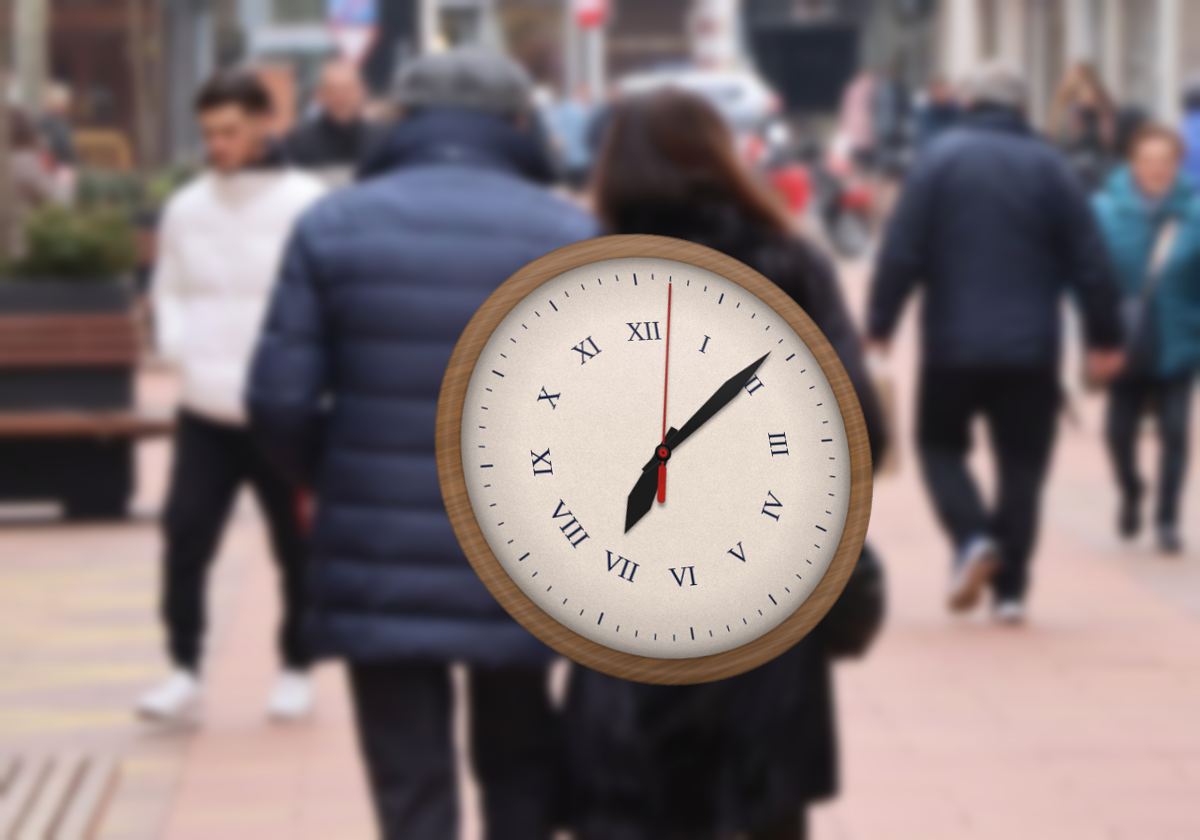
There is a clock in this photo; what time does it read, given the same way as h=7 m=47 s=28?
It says h=7 m=9 s=2
